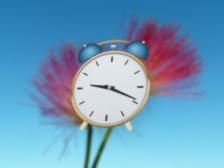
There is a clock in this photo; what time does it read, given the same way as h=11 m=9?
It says h=9 m=19
